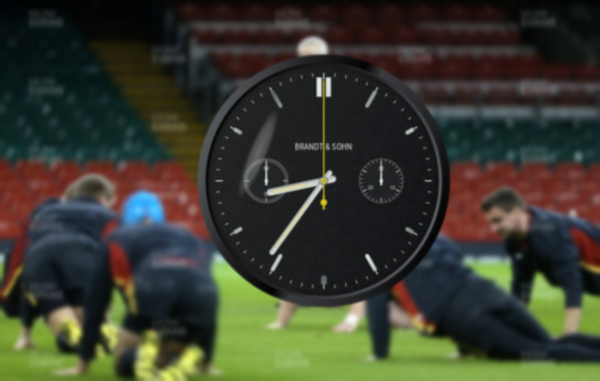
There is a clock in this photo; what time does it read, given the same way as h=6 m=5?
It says h=8 m=36
